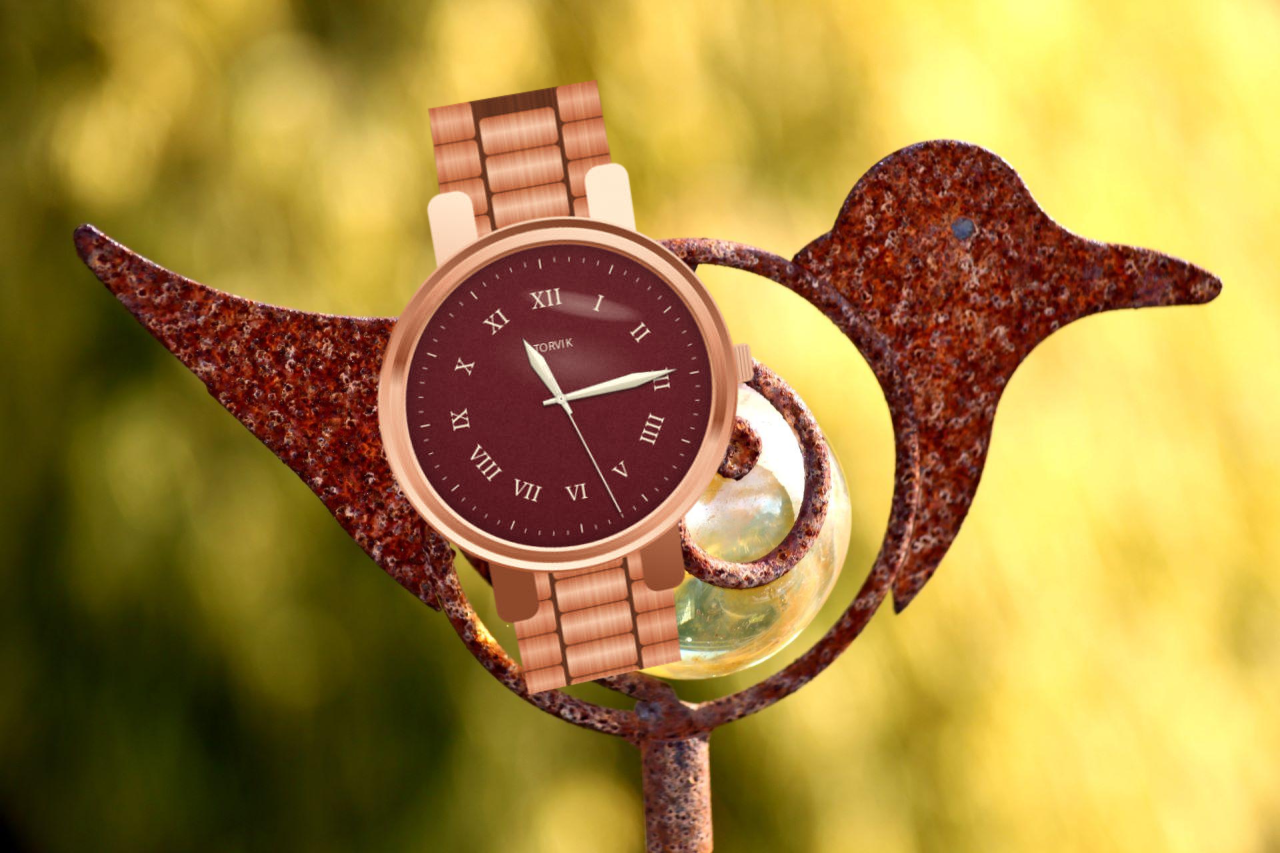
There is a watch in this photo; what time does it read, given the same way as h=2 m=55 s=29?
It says h=11 m=14 s=27
